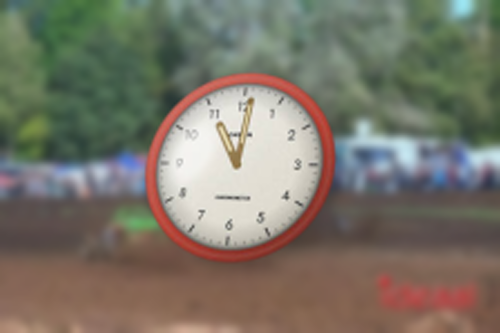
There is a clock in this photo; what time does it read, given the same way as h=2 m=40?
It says h=11 m=1
